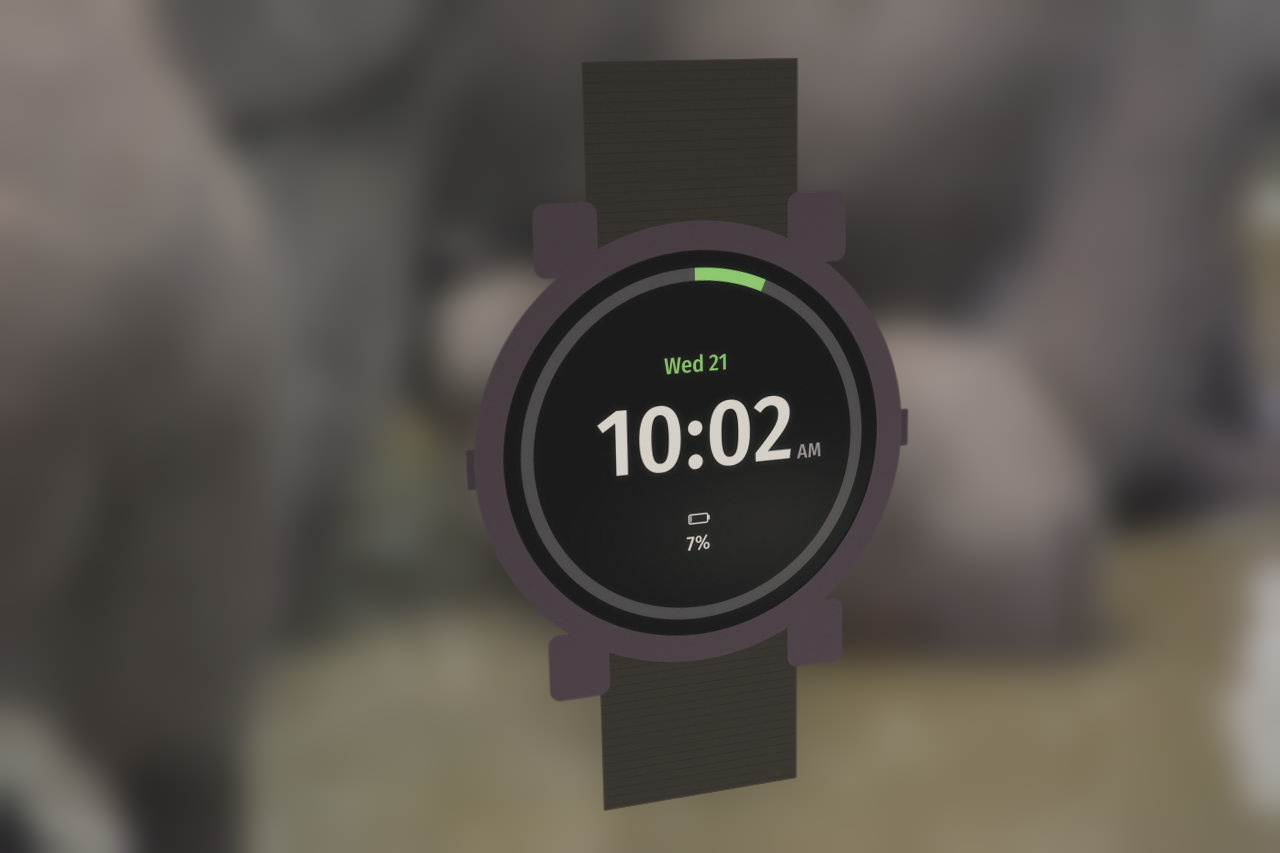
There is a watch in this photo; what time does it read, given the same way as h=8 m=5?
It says h=10 m=2
